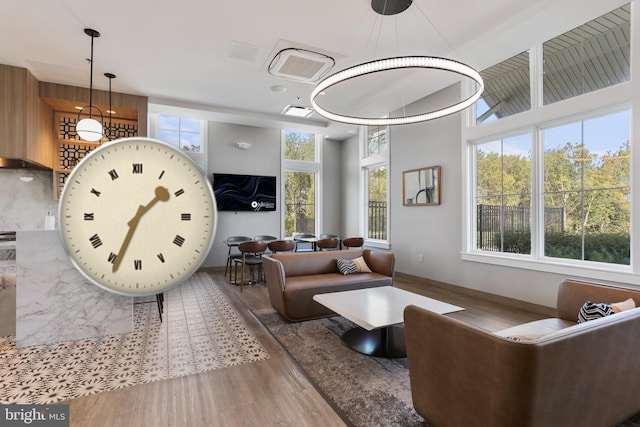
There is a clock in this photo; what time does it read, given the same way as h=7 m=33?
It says h=1 m=34
